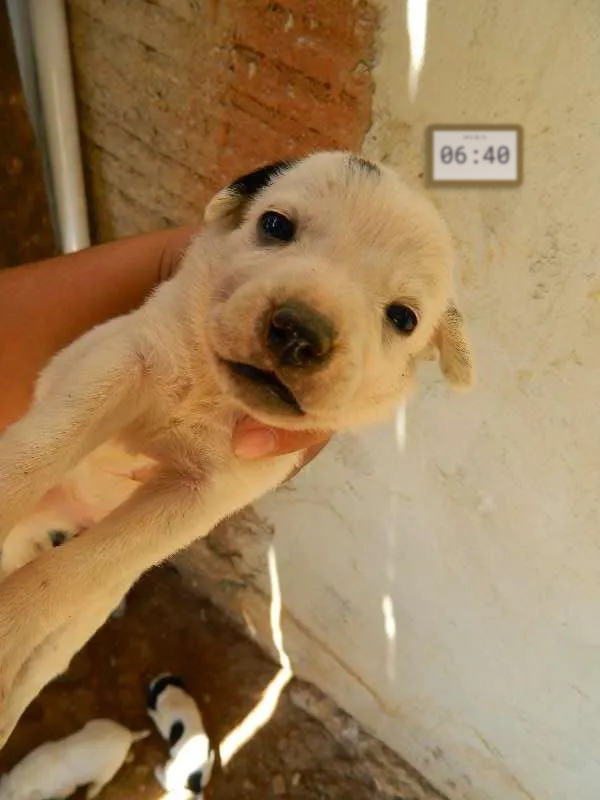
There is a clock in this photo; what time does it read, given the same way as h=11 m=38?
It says h=6 m=40
